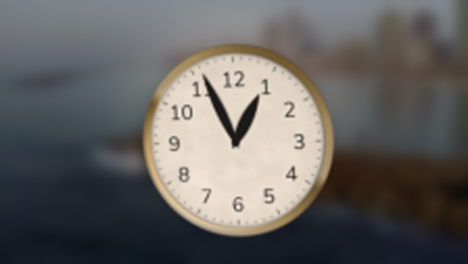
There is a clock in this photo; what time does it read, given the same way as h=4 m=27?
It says h=12 m=56
